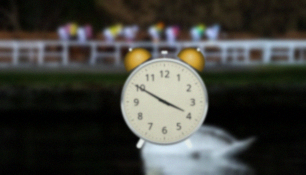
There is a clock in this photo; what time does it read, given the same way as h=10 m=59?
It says h=3 m=50
